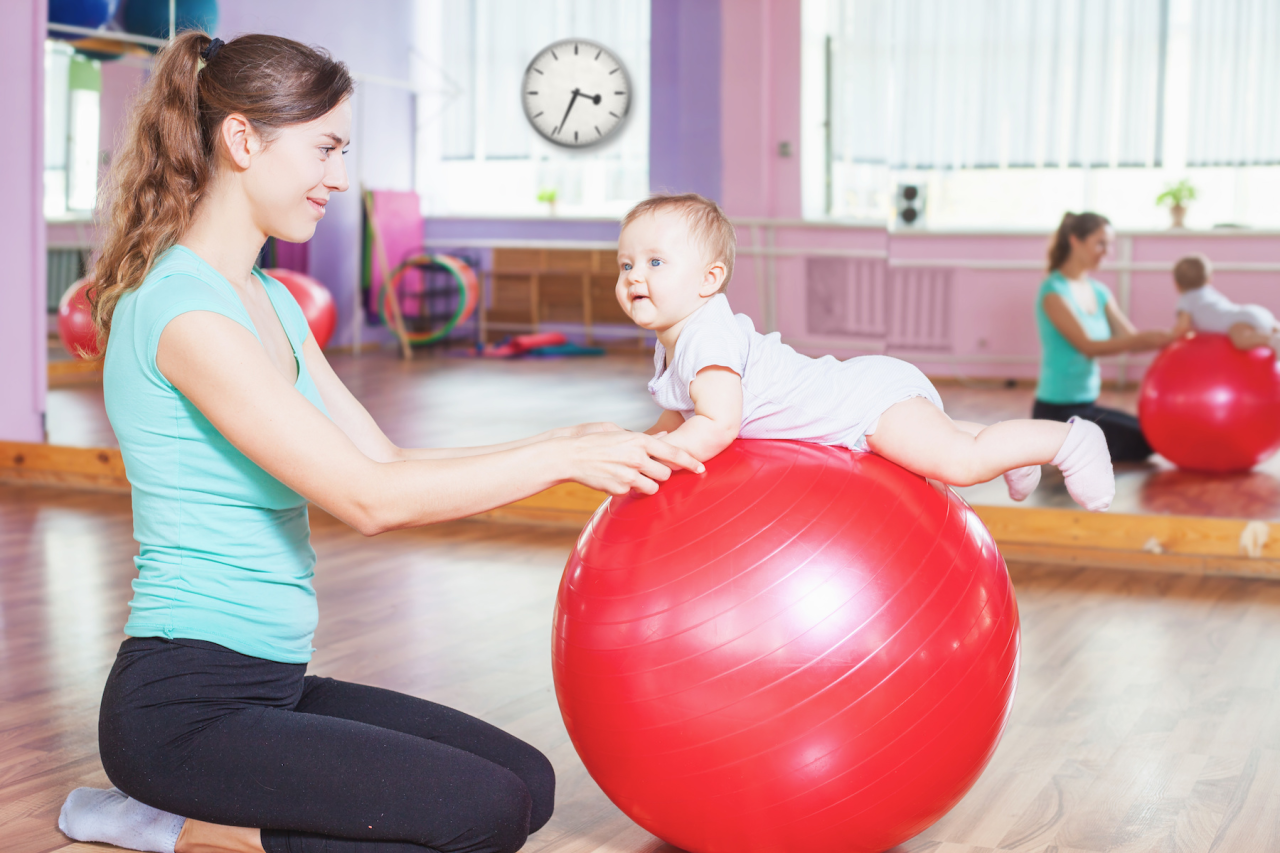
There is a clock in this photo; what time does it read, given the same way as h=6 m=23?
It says h=3 m=34
